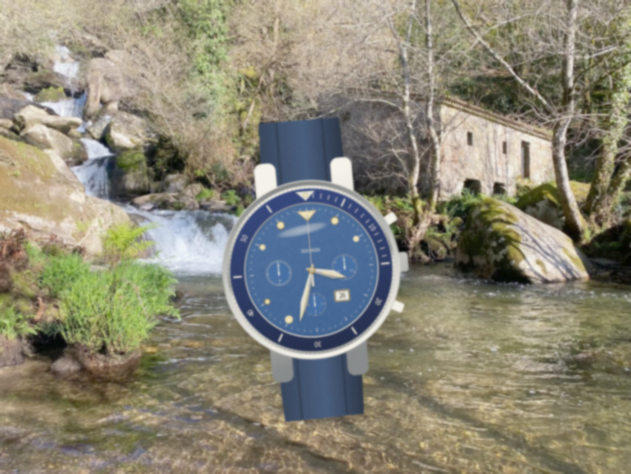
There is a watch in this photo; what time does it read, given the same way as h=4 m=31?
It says h=3 m=33
